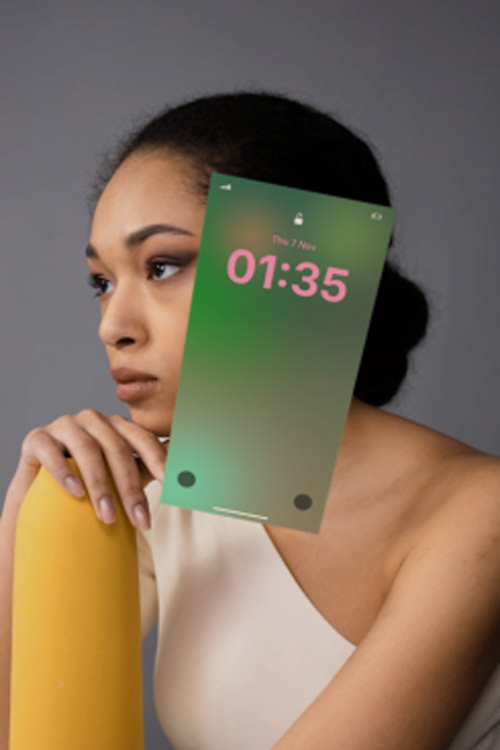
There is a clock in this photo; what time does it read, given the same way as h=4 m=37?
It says h=1 m=35
